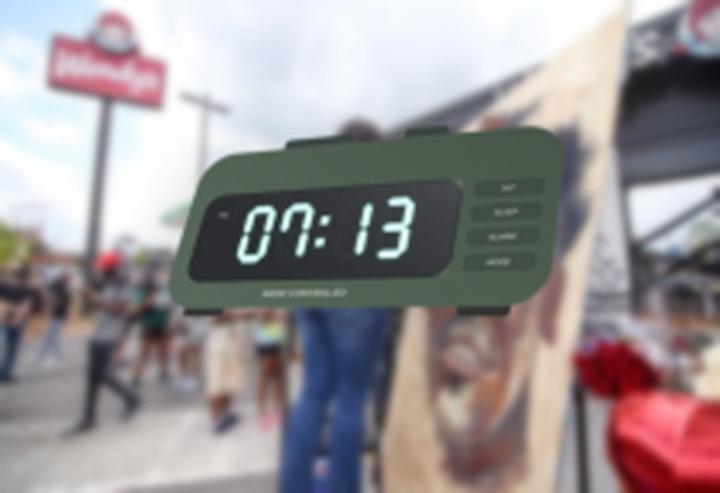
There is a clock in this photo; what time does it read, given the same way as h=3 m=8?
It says h=7 m=13
